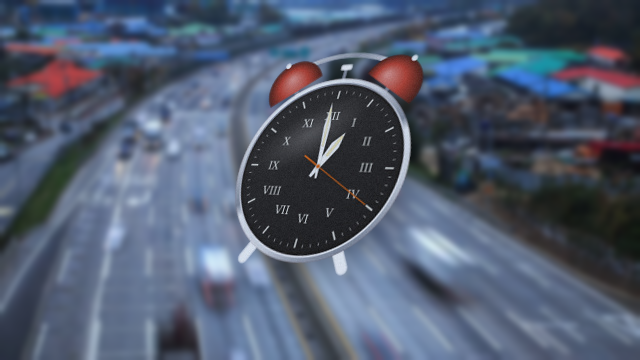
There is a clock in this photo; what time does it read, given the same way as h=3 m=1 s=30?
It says h=12 m=59 s=20
